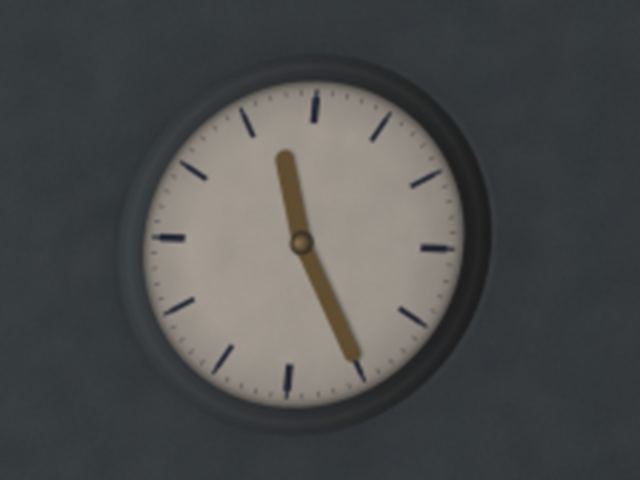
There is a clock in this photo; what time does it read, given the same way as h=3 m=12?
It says h=11 m=25
